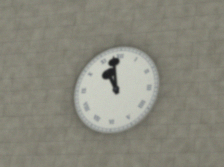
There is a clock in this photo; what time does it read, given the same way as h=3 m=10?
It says h=10 m=58
